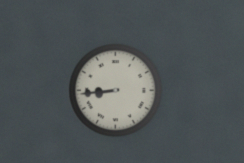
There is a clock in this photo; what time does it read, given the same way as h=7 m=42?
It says h=8 m=44
